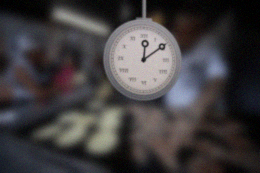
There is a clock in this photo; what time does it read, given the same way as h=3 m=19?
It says h=12 m=9
